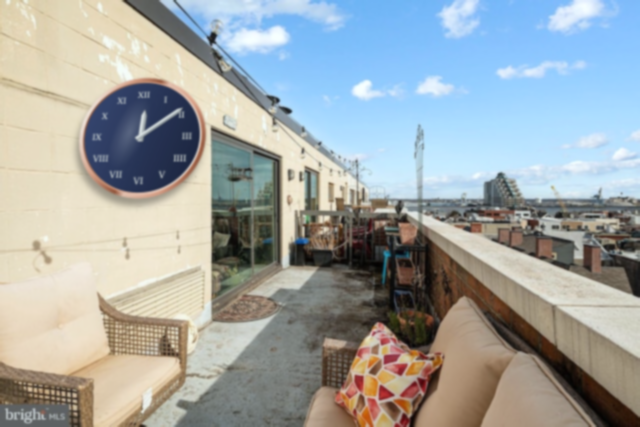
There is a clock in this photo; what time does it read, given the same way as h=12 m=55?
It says h=12 m=9
